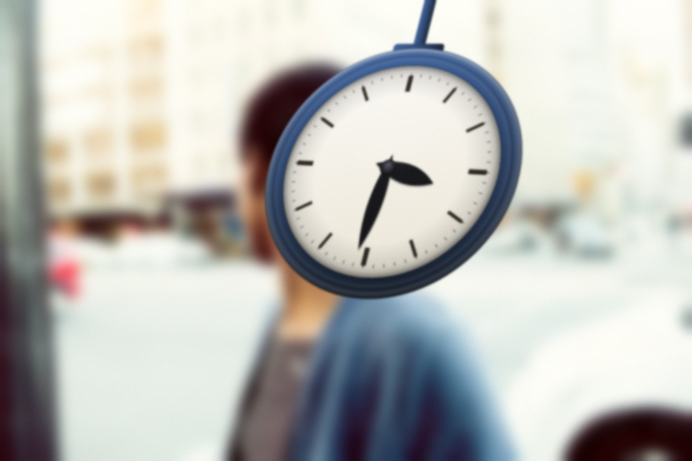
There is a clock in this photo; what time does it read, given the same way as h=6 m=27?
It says h=3 m=31
